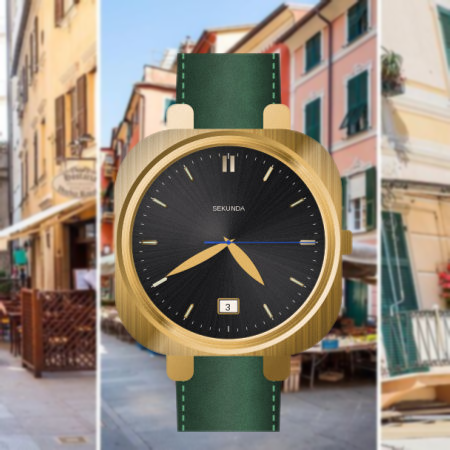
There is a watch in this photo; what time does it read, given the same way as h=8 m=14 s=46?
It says h=4 m=40 s=15
